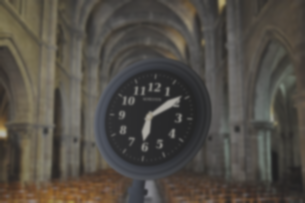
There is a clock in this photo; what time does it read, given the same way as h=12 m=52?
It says h=6 m=9
